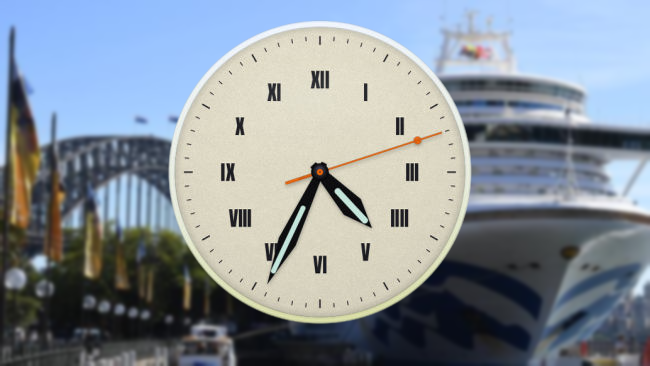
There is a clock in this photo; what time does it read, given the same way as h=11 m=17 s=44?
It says h=4 m=34 s=12
